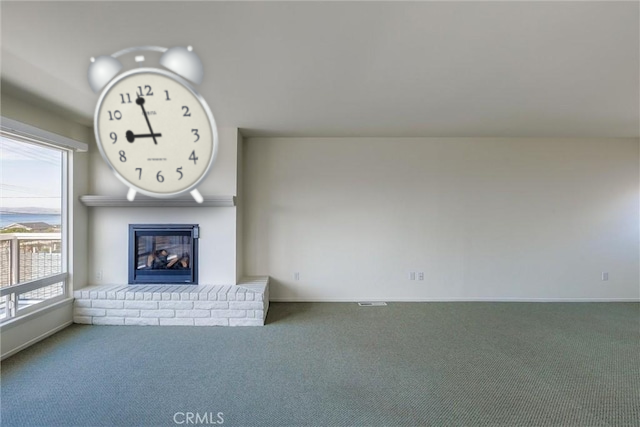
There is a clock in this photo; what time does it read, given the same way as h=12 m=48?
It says h=8 m=58
